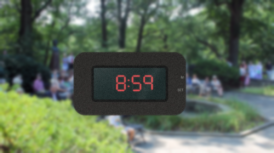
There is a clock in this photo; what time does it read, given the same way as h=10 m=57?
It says h=8 m=59
